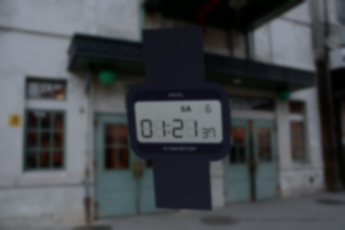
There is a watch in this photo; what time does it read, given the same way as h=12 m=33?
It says h=1 m=21
